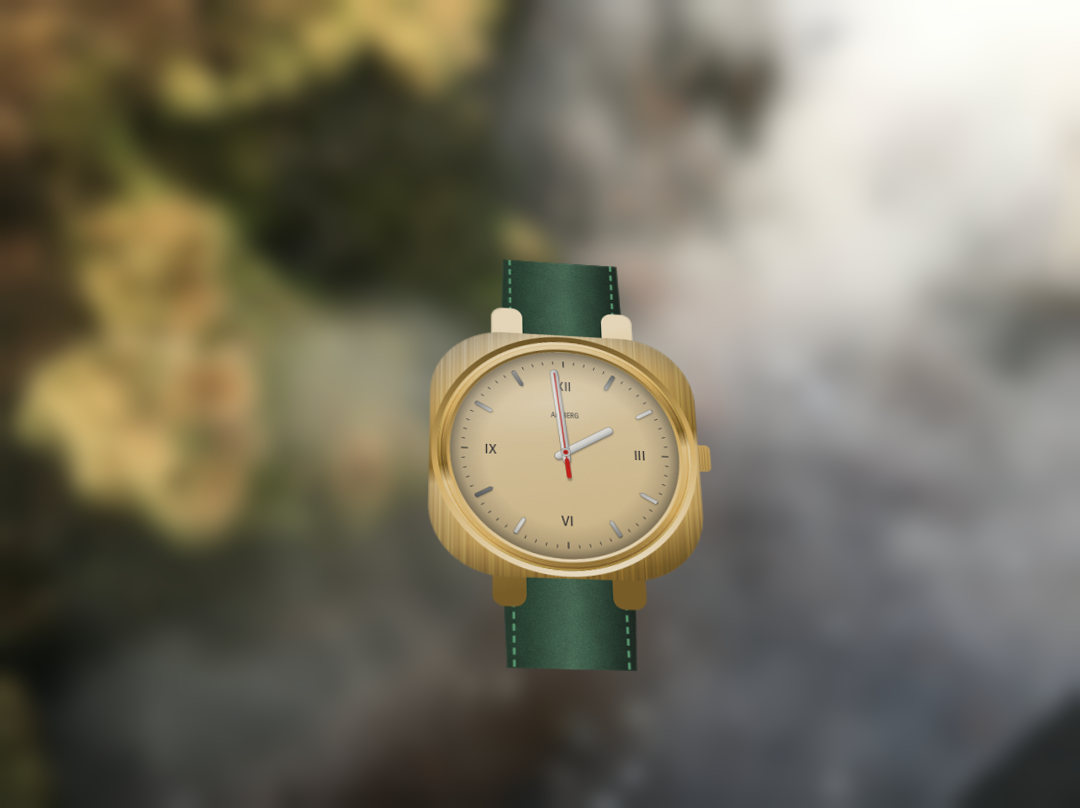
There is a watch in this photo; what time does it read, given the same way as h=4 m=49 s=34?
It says h=1 m=58 s=59
